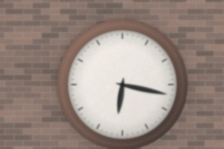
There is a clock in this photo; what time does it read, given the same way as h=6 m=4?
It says h=6 m=17
